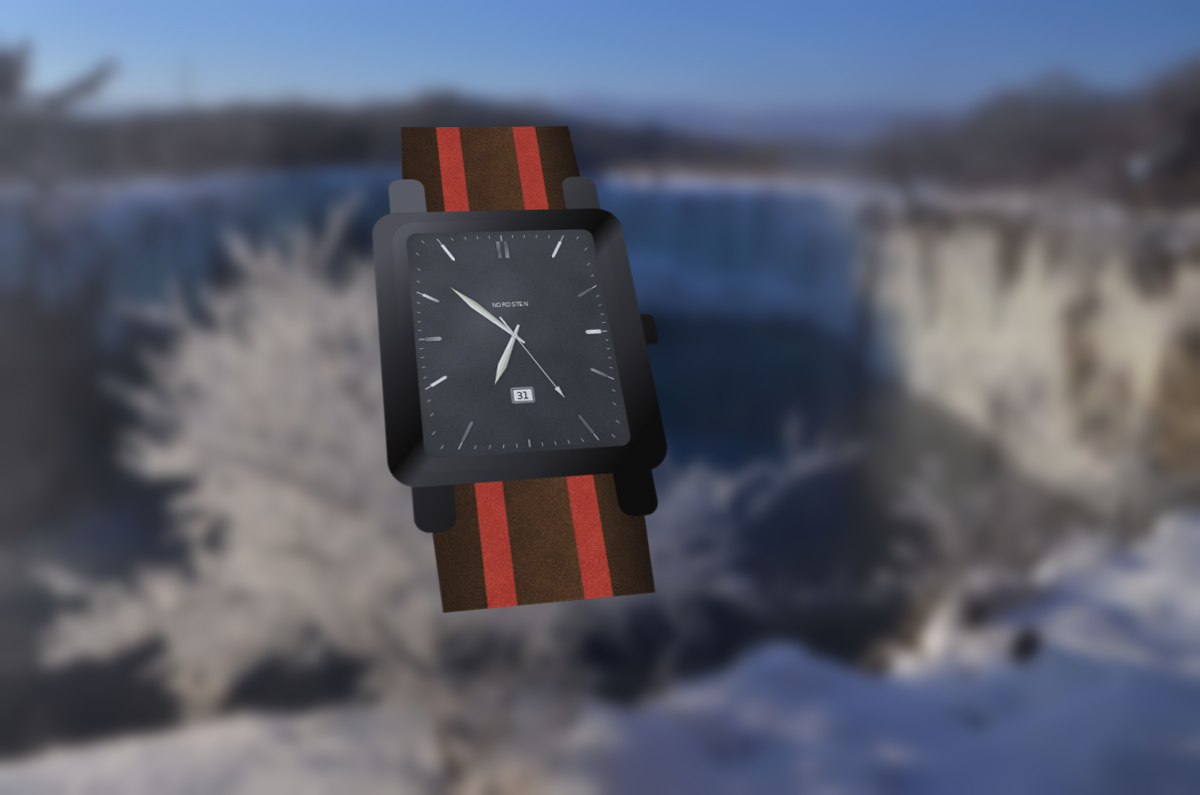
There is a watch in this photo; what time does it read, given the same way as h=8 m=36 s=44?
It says h=6 m=52 s=25
